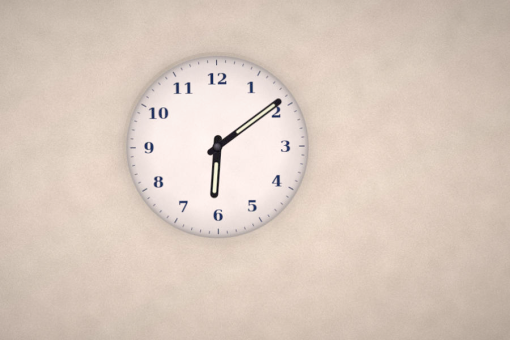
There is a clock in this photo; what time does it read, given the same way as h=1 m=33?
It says h=6 m=9
